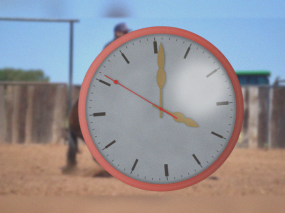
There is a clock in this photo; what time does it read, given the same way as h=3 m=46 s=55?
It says h=4 m=0 s=51
